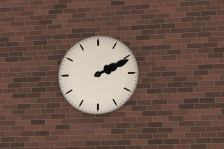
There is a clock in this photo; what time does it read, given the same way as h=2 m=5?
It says h=2 m=11
